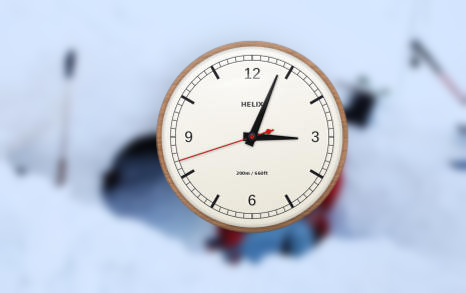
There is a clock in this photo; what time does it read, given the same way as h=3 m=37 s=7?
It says h=3 m=3 s=42
